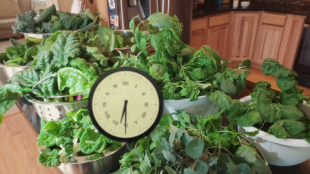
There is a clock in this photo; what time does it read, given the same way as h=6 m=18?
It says h=6 m=30
